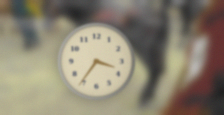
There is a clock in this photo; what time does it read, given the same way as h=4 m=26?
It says h=3 m=36
